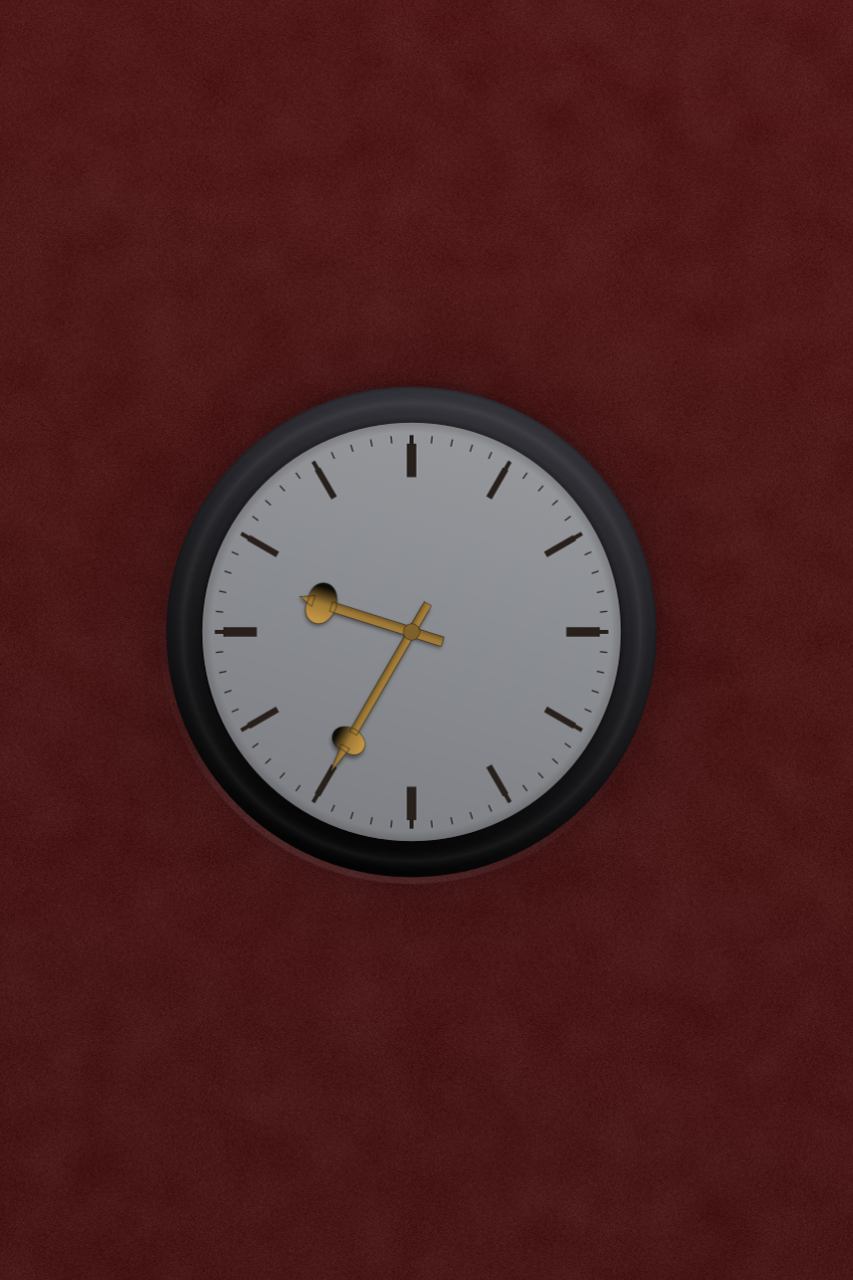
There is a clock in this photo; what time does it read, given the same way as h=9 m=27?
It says h=9 m=35
